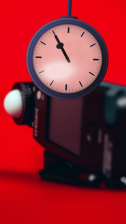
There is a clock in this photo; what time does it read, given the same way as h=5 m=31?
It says h=10 m=55
